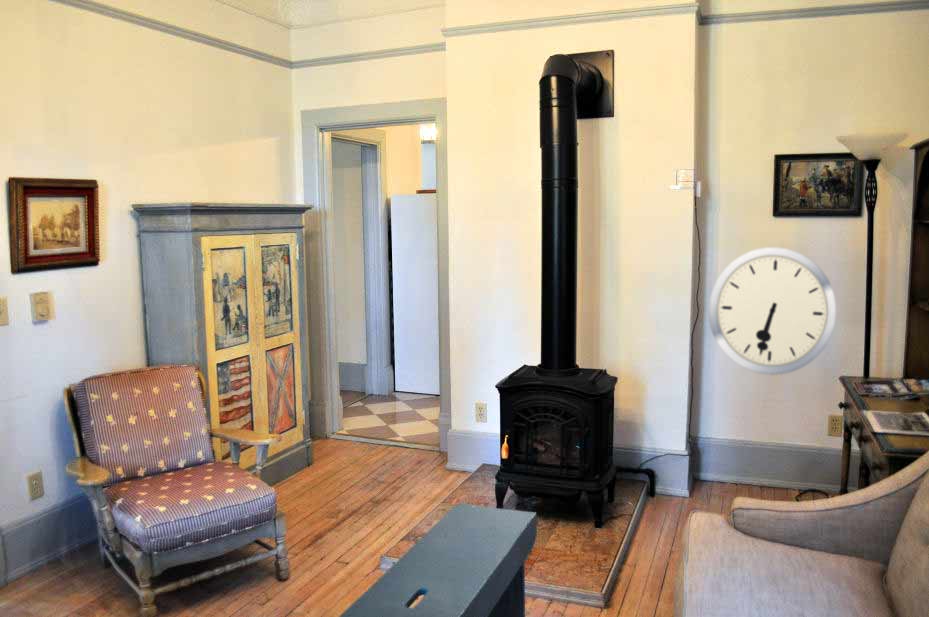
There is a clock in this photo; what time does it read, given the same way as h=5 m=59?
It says h=6 m=32
